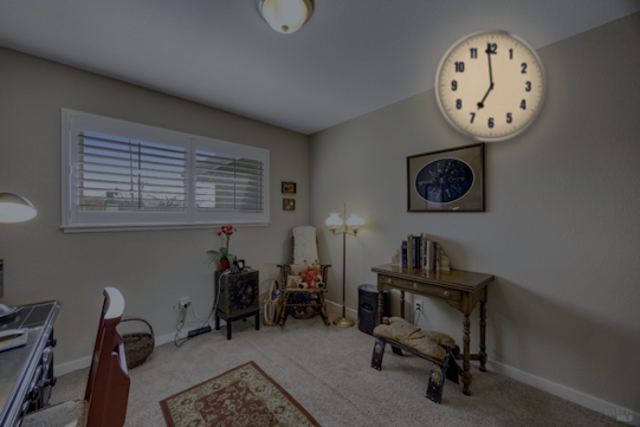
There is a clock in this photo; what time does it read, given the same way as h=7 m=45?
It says h=6 m=59
